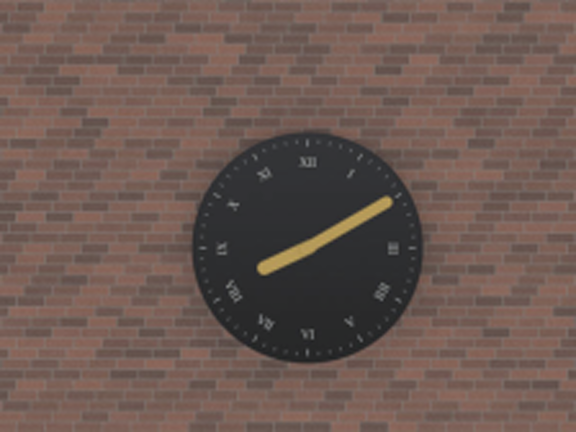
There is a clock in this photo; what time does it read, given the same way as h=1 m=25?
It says h=8 m=10
